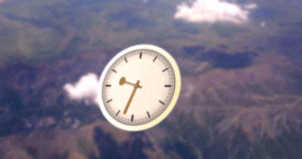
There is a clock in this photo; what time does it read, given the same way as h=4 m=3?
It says h=9 m=33
